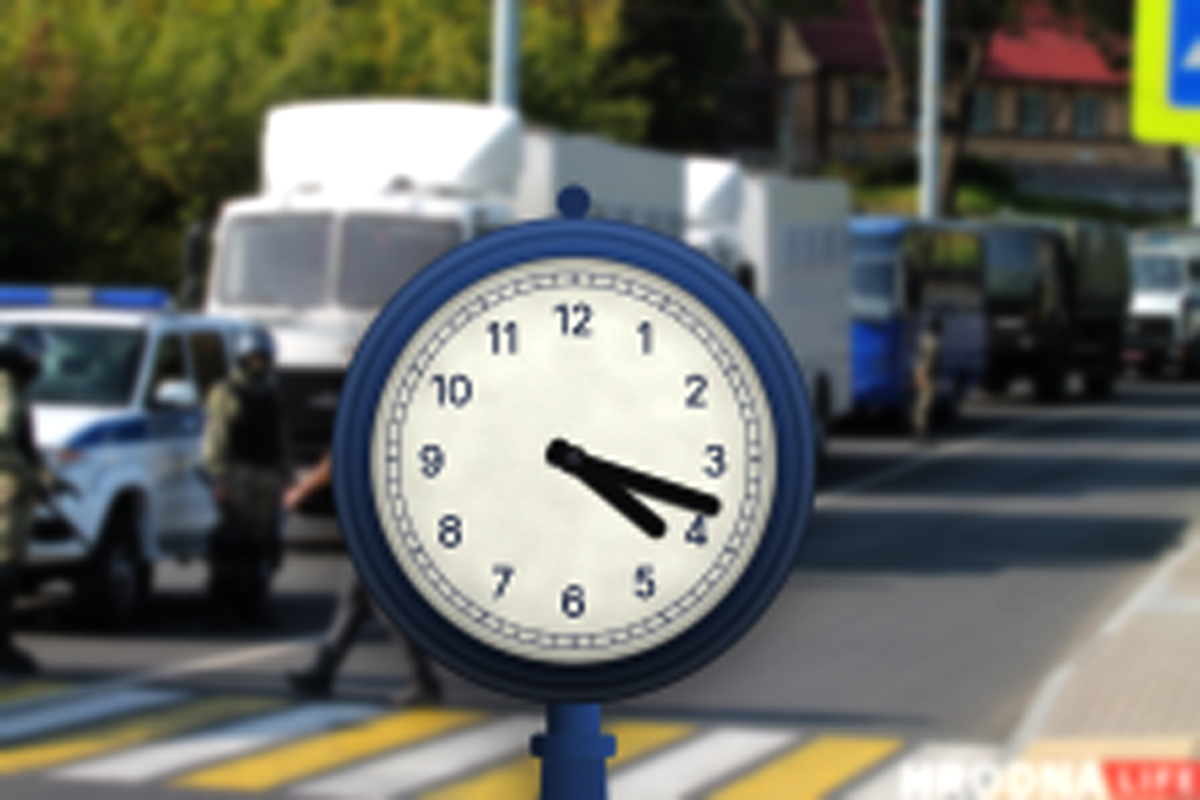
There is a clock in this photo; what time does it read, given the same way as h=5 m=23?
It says h=4 m=18
